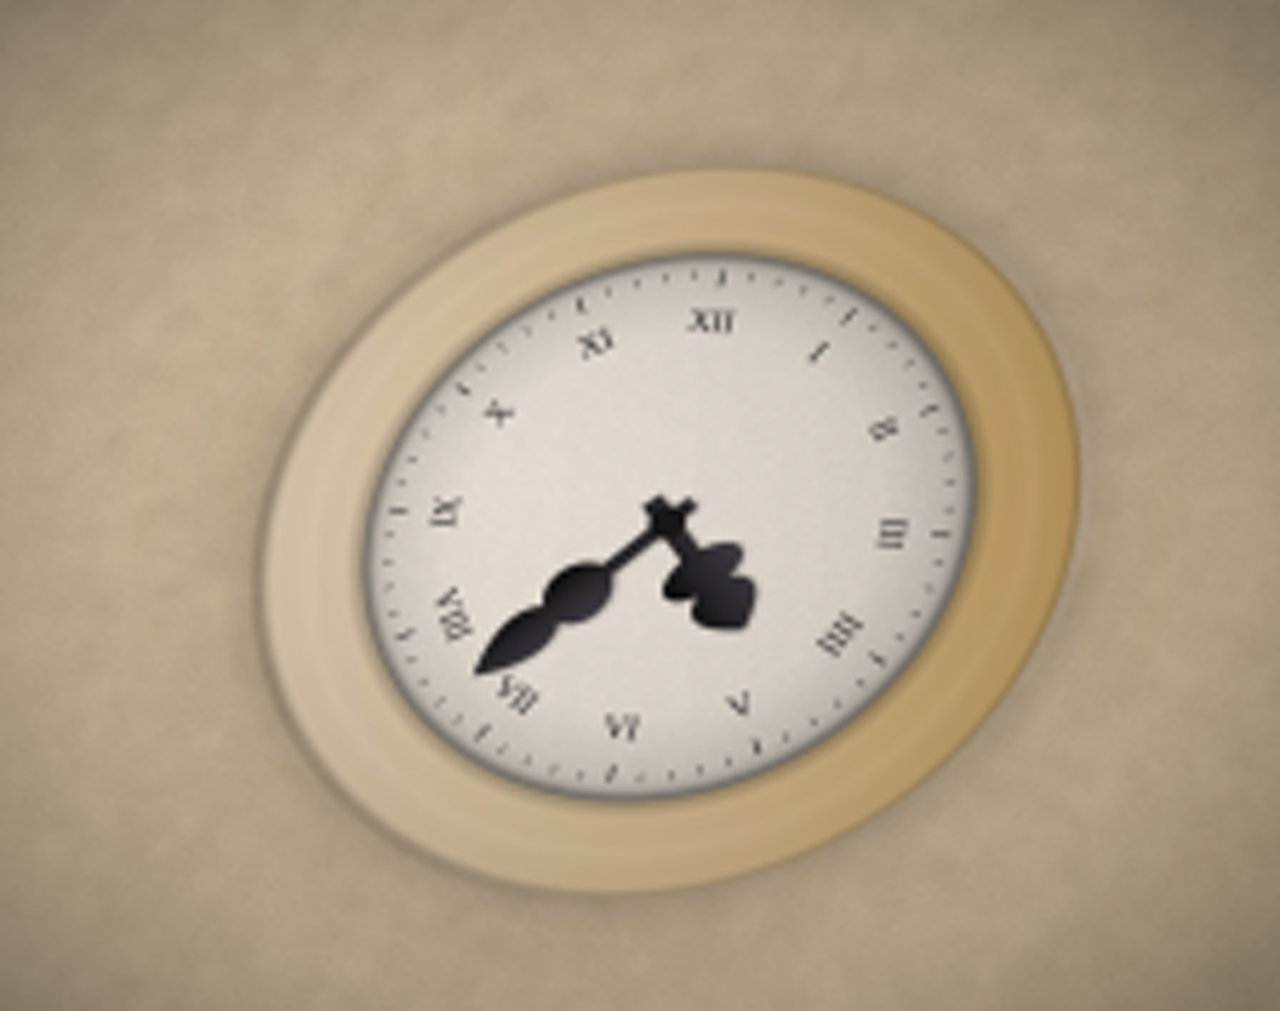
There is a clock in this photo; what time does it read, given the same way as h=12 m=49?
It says h=4 m=37
